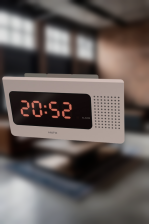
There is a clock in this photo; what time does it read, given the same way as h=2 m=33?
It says h=20 m=52
